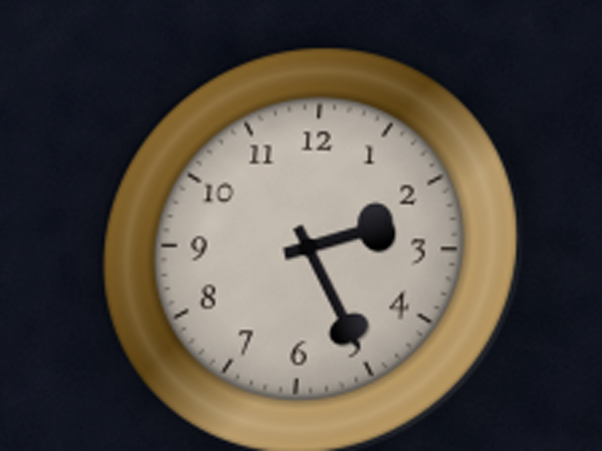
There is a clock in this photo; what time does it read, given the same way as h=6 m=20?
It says h=2 m=25
